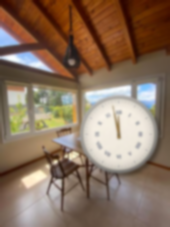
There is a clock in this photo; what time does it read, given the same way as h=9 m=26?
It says h=11 m=58
